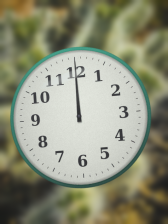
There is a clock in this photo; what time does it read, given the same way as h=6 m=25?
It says h=12 m=0
